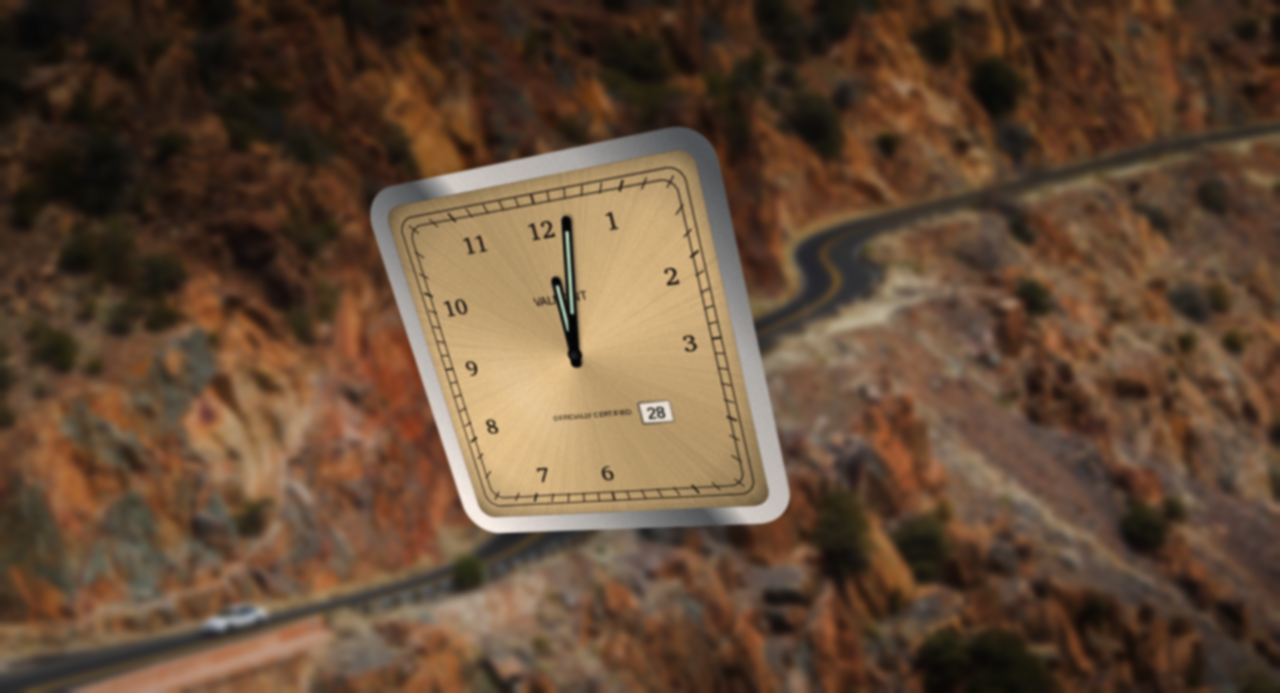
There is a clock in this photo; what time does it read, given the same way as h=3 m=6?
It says h=12 m=2
